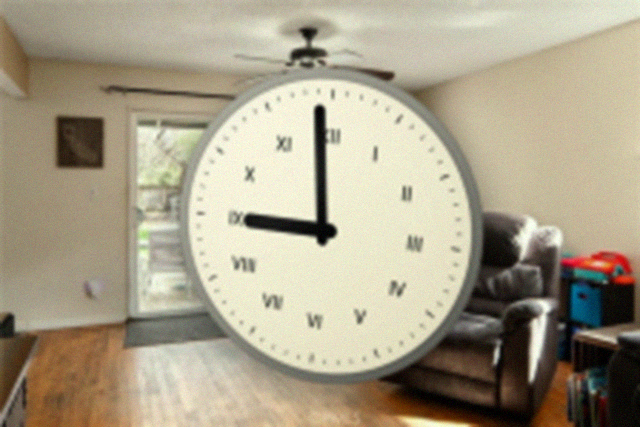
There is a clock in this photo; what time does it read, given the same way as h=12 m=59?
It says h=8 m=59
